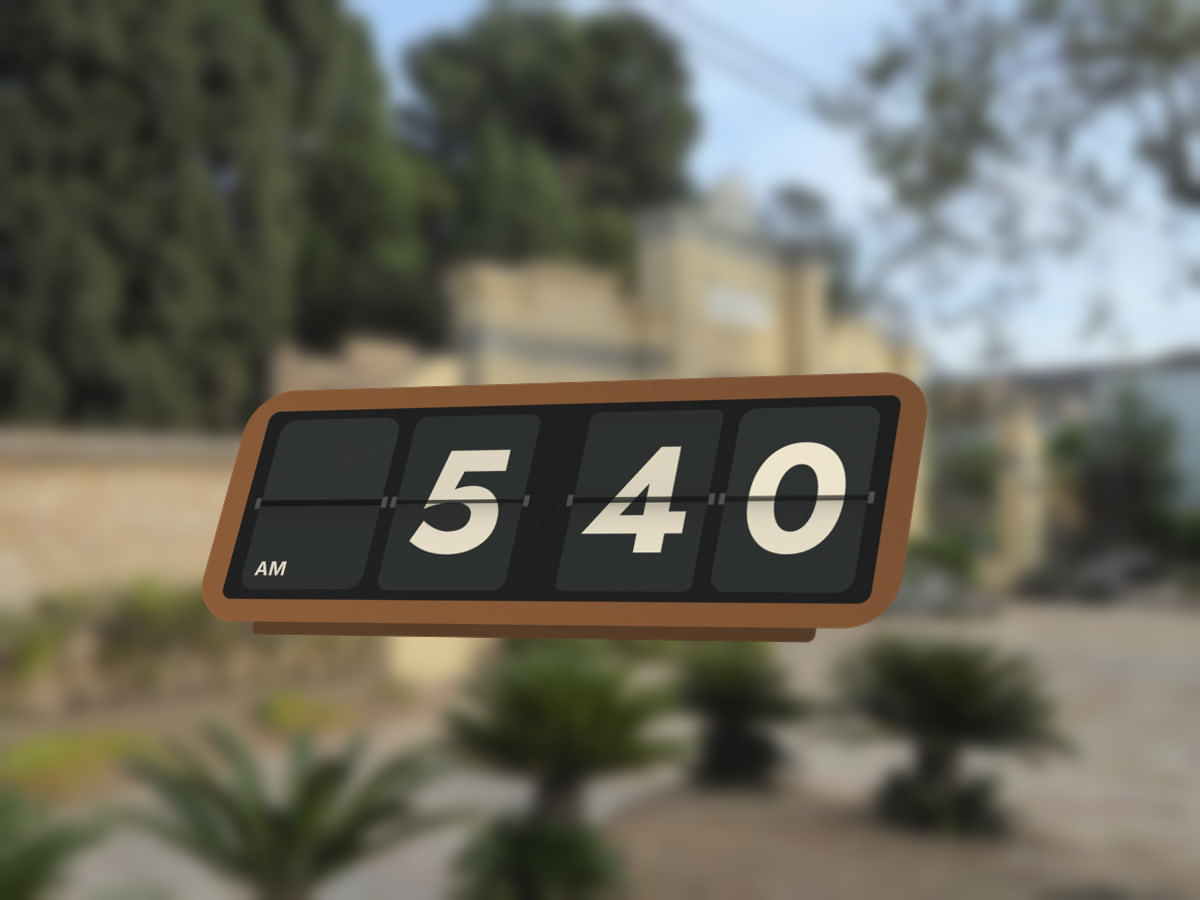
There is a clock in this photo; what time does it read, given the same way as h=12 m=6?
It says h=5 m=40
